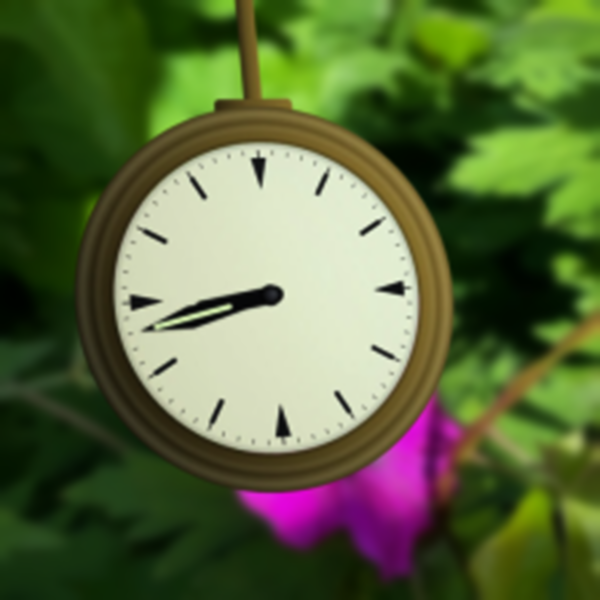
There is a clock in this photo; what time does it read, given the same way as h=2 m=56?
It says h=8 m=43
